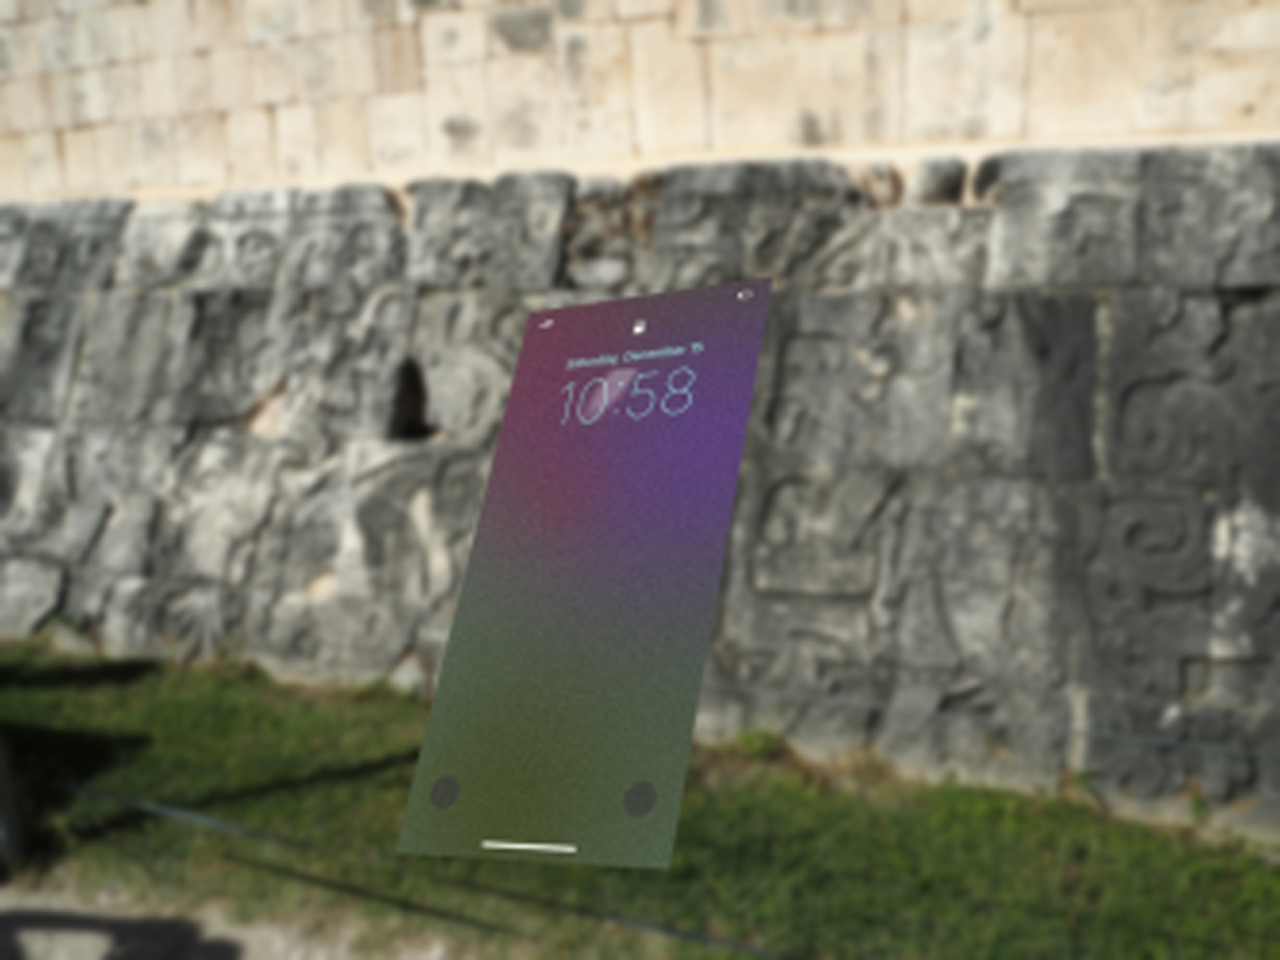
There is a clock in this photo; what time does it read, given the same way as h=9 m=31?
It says h=10 m=58
